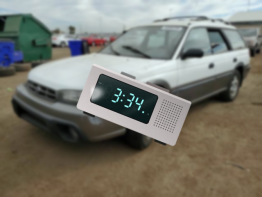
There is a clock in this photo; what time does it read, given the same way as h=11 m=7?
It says h=3 m=34
